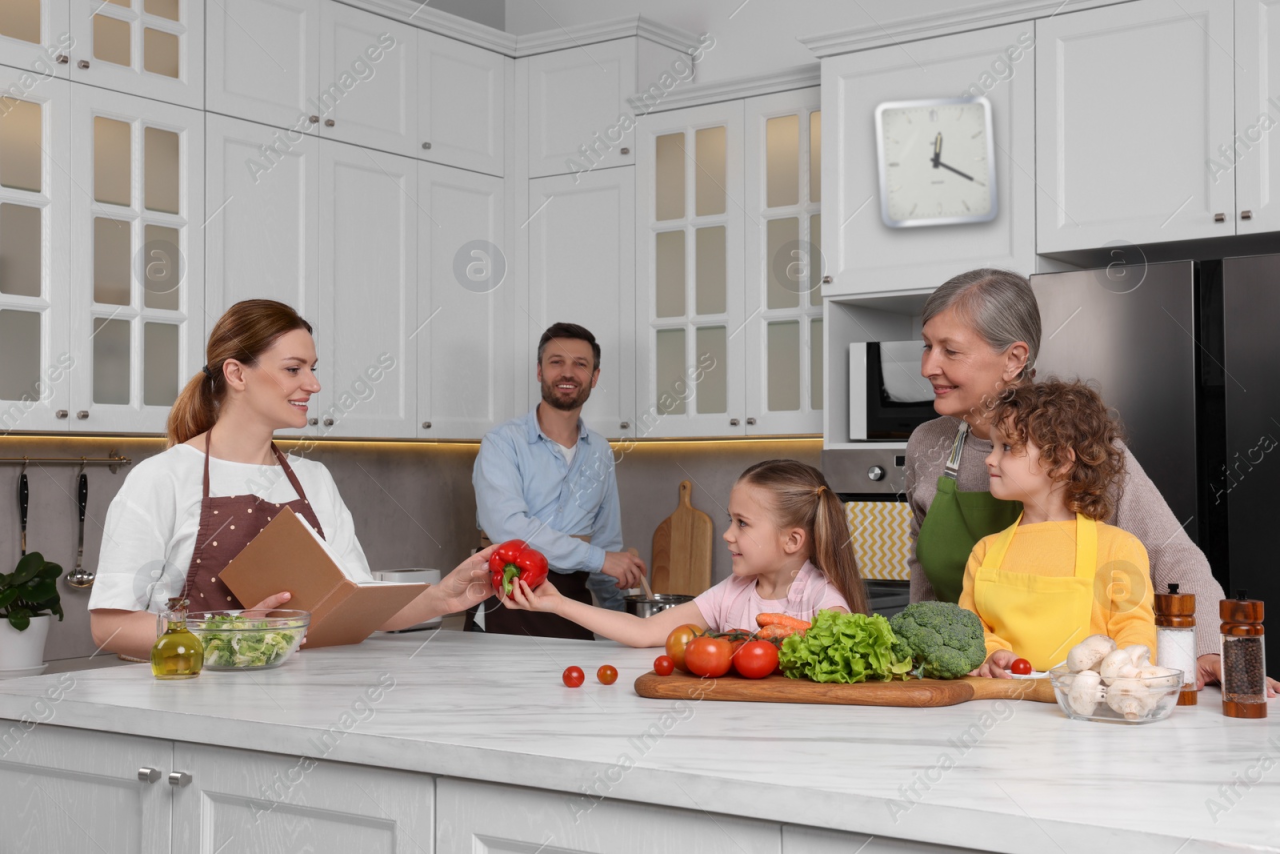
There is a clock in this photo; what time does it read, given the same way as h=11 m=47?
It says h=12 m=20
